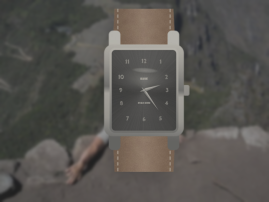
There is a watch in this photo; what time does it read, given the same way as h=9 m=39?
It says h=2 m=24
